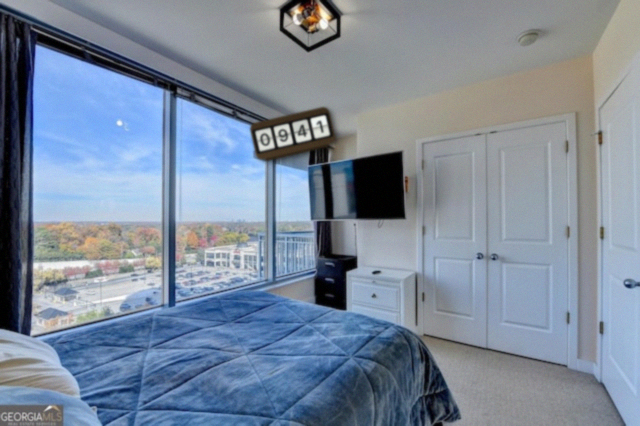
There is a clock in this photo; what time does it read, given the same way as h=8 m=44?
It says h=9 m=41
